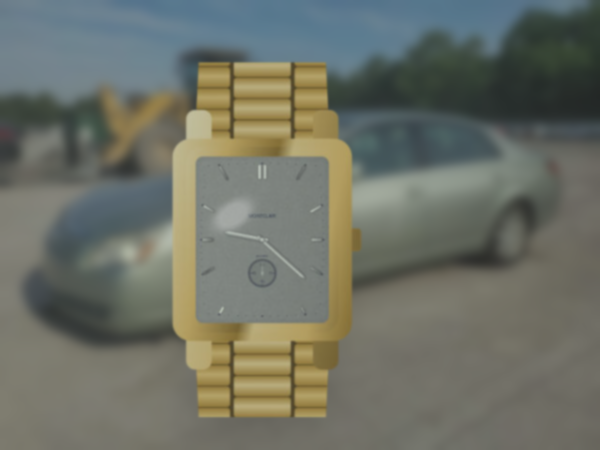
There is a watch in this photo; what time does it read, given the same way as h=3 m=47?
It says h=9 m=22
